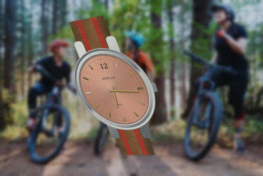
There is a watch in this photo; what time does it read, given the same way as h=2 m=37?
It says h=6 m=16
